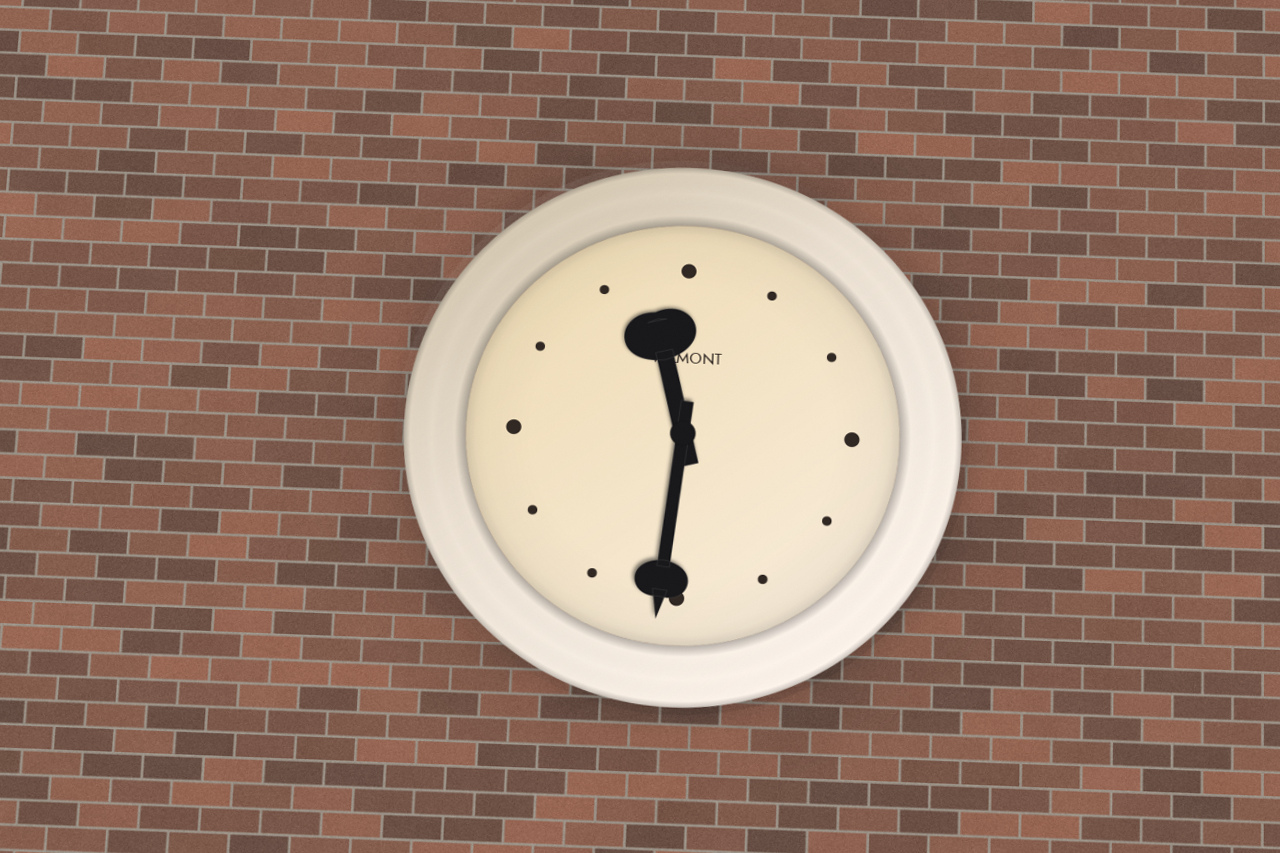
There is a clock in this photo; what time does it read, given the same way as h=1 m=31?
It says h=11 m=31
